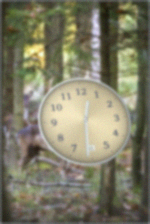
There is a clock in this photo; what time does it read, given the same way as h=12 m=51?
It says h=12 m=31
